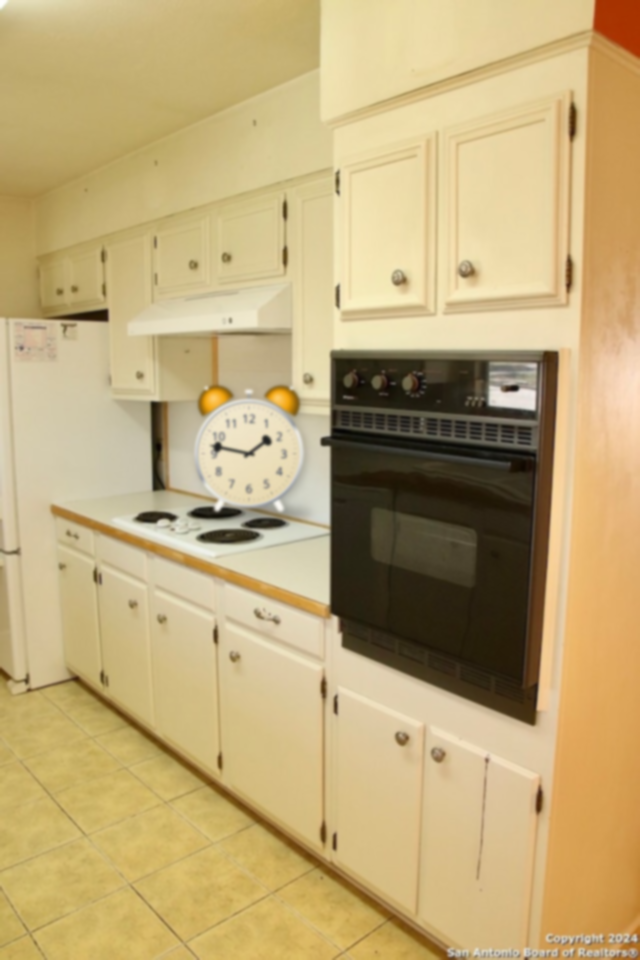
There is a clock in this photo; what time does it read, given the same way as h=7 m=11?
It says h=1 m=47
